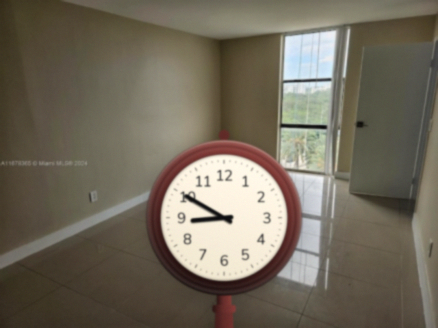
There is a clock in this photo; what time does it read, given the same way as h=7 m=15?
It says h=8 m=50
